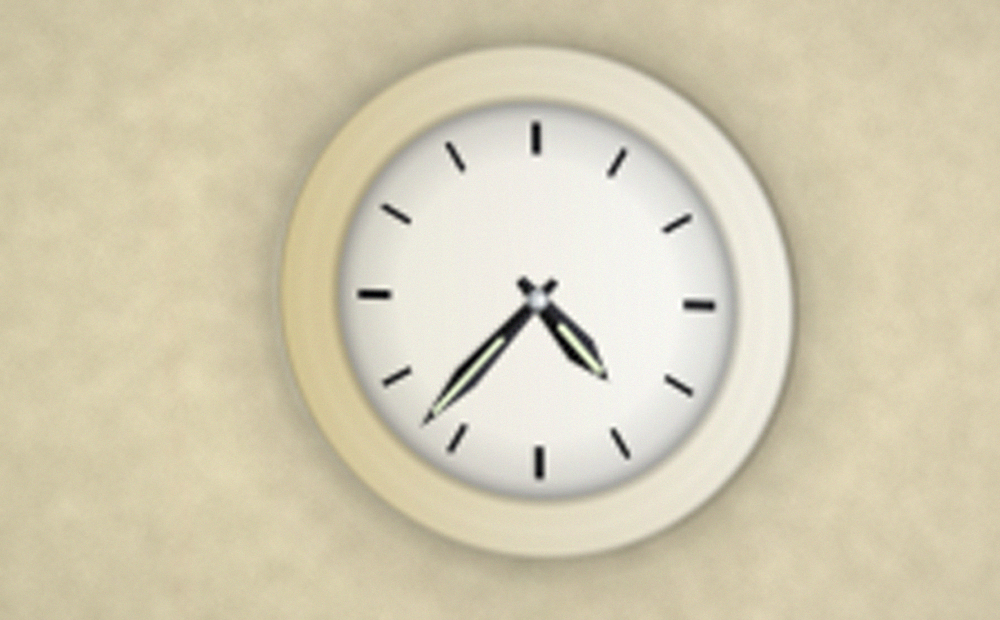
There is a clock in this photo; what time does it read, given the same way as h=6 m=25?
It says h=4 m=37
